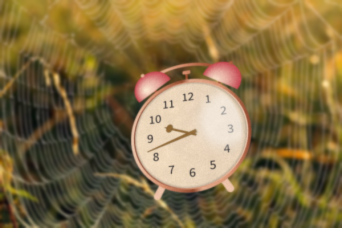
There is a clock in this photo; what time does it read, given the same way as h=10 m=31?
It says h=9 m=42
